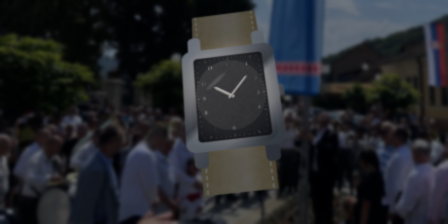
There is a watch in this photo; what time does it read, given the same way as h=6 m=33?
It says h=10 m=7
